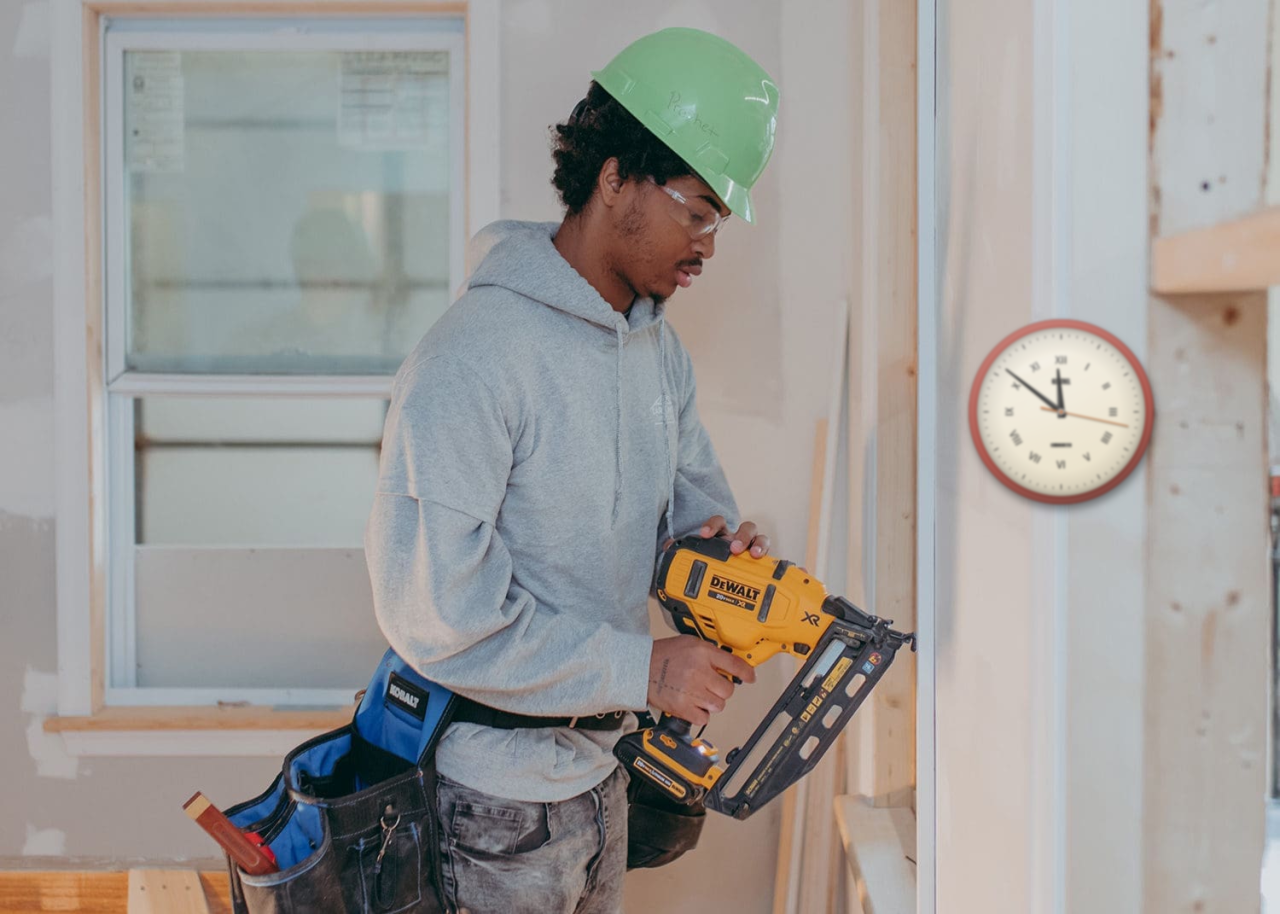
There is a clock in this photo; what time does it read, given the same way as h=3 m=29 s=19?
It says h=11 m=51 s=17
